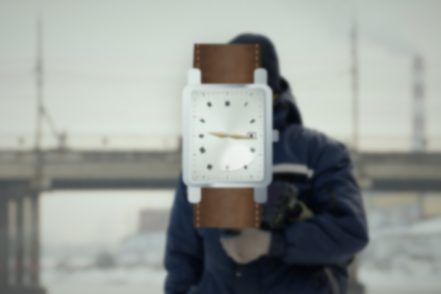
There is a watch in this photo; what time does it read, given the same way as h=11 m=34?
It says h=9 m=16
